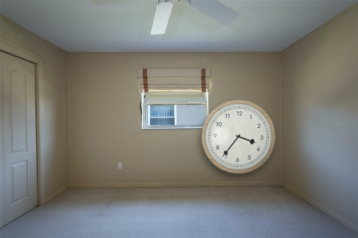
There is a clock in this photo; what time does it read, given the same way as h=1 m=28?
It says h=3 m=36
